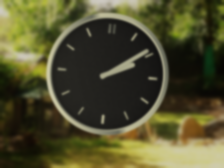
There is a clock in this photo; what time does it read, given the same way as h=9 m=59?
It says h=2 m=9
